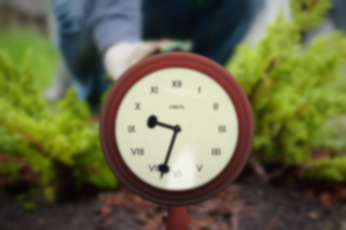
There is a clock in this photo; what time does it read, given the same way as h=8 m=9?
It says h=9 m=33
